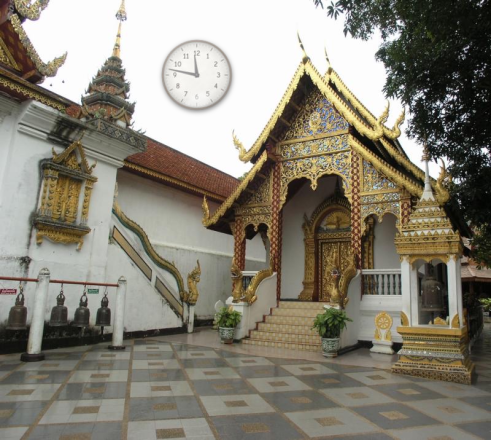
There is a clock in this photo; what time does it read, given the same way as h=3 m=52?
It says h=11 m=47
